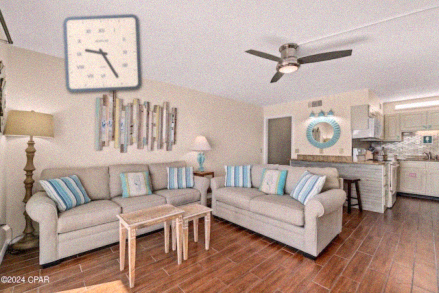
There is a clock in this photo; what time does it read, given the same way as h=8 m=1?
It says h=9 m=25
